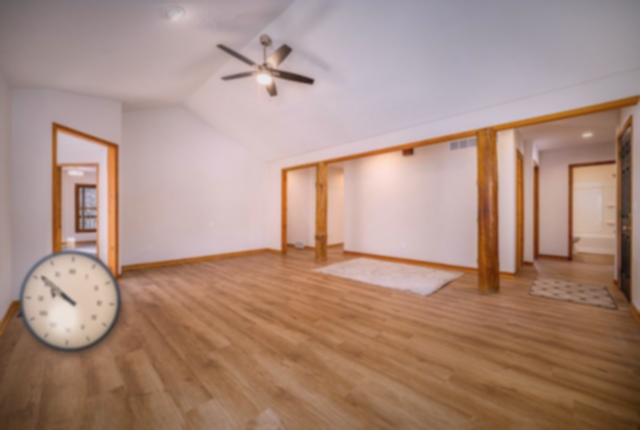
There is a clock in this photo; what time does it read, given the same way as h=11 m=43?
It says h=9 m=51
